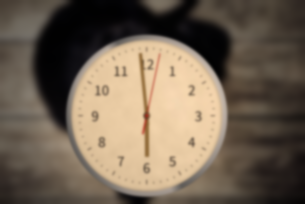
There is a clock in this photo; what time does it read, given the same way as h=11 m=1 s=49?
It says h=5 m=59 s=2
